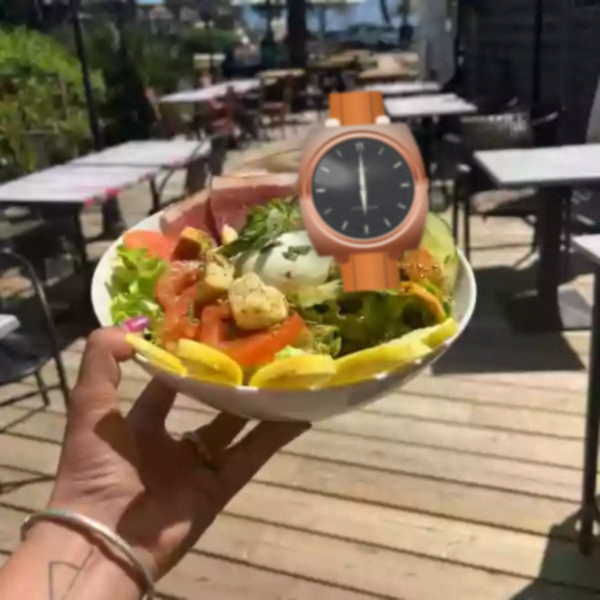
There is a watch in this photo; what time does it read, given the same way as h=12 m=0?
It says h=6 m=0
